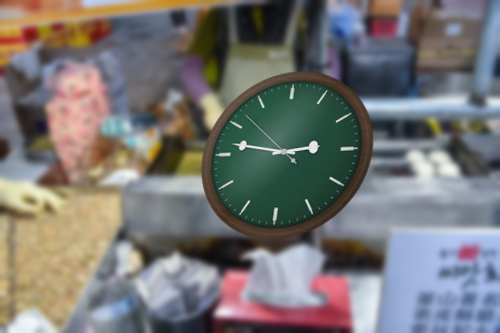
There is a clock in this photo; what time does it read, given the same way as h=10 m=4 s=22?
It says h=2 m=46 s=52
